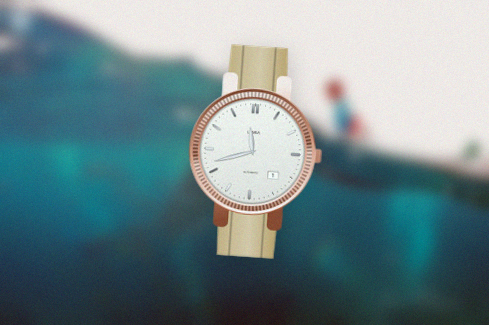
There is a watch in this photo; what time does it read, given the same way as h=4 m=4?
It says h=11 m=42
